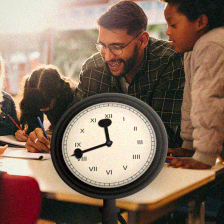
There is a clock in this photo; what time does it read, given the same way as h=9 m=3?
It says h=11 m=42
